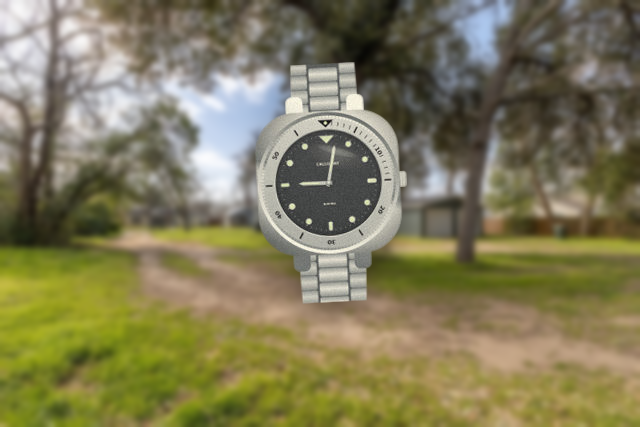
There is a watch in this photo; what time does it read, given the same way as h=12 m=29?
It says h=9 m=2
